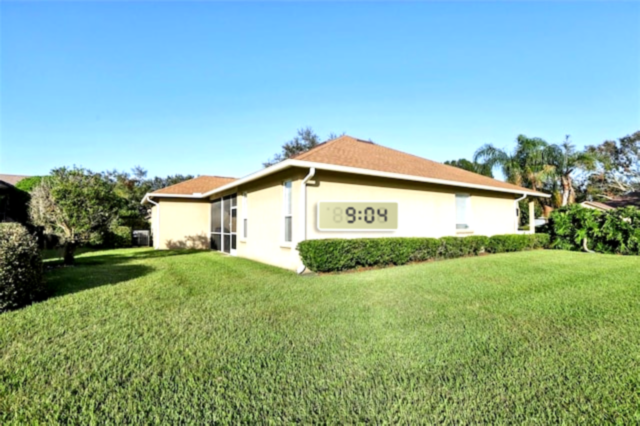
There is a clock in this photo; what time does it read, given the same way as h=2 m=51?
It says h=9 m=4
